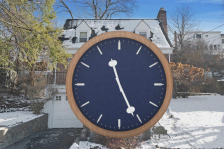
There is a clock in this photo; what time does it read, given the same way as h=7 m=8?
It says h=11 m=26
